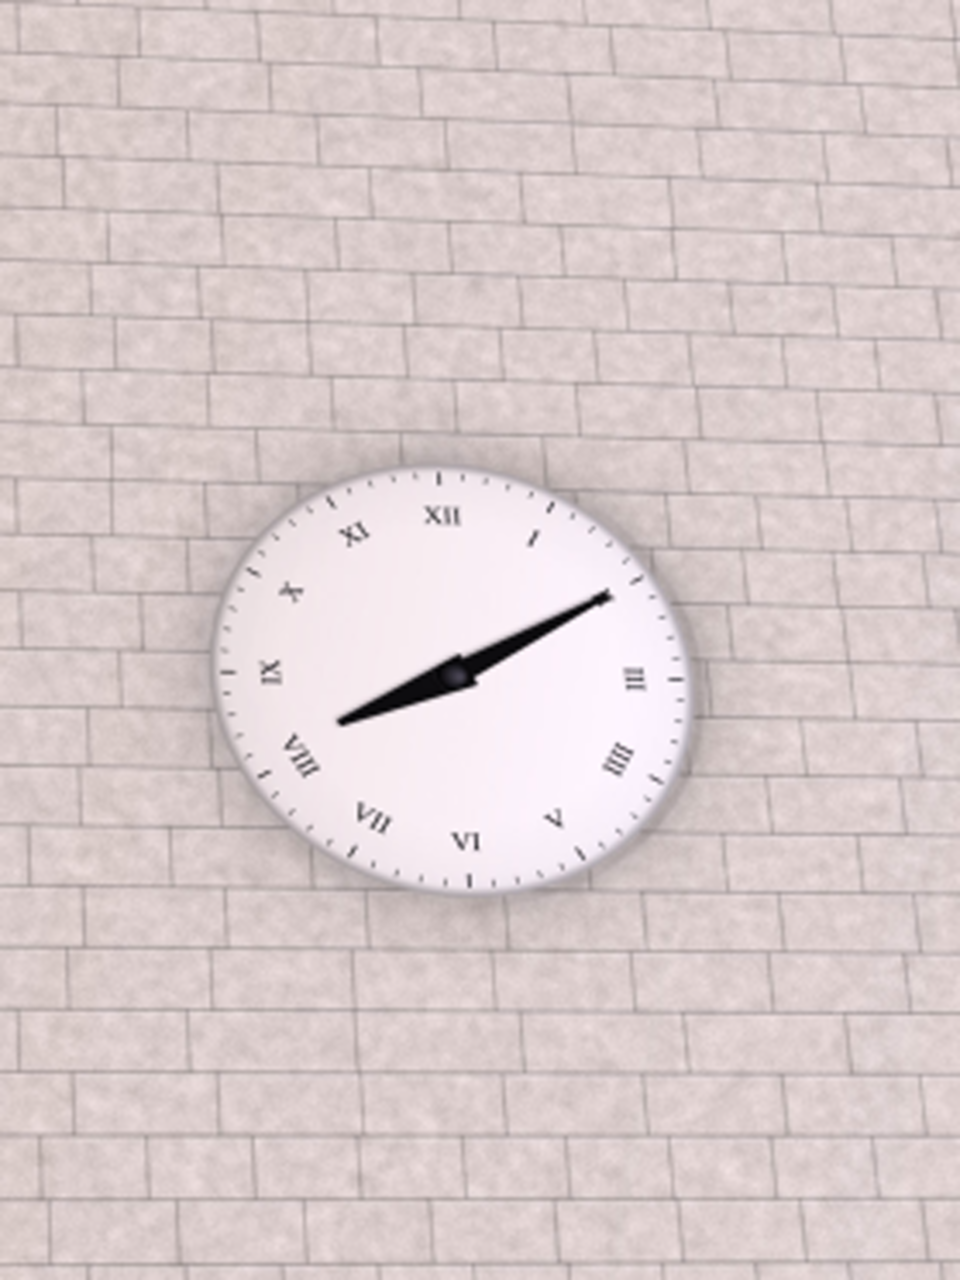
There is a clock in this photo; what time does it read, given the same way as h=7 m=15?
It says h=8 m=10
